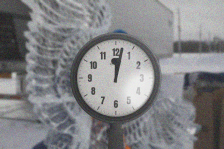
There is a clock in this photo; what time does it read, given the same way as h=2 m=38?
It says h=12 m=2
